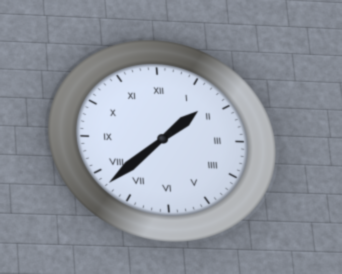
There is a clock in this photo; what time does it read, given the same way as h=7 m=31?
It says h=1 m=38
